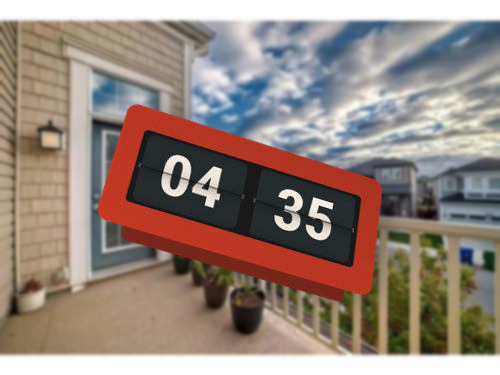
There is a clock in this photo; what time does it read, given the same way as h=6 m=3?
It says h=4 m=35
